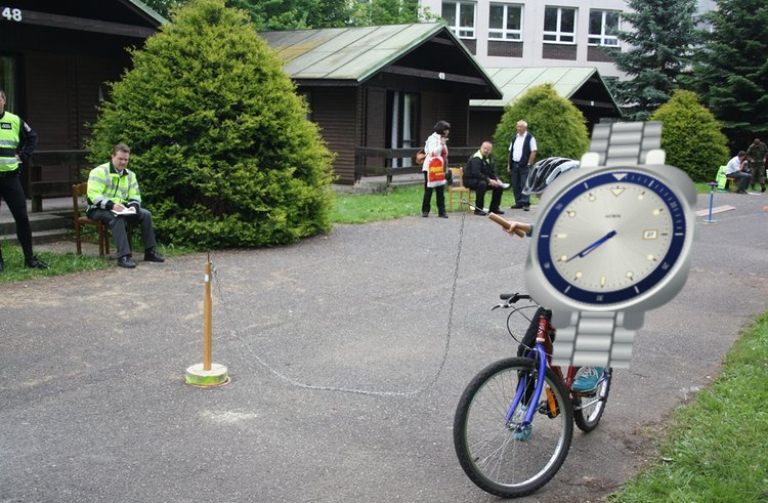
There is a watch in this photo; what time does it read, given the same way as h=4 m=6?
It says h=7 m=39
